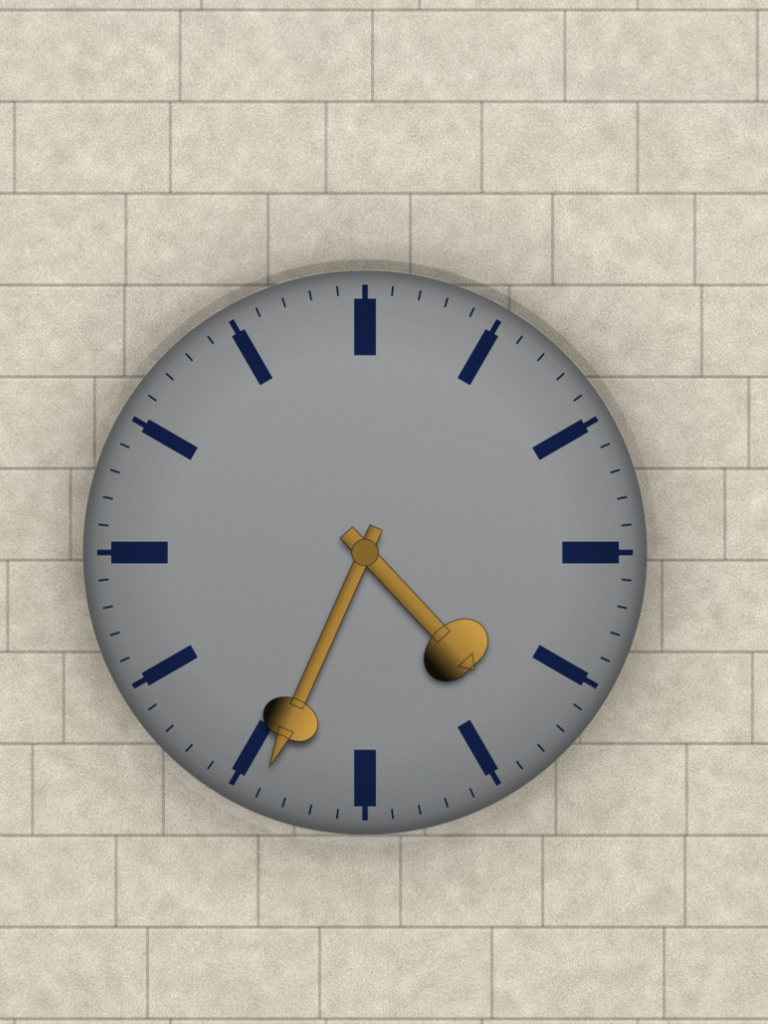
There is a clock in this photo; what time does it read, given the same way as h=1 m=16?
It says h=4 m=34
